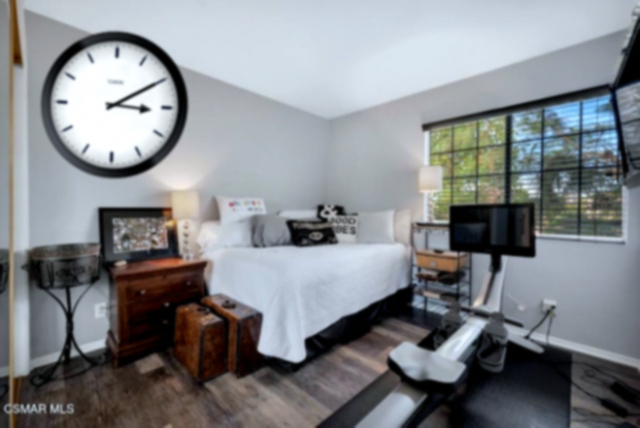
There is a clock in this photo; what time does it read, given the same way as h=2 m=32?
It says h=3 m=10
